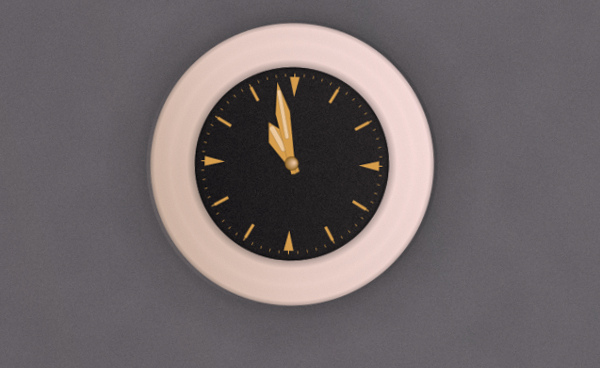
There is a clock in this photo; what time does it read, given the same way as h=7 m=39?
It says h=10 m=58
